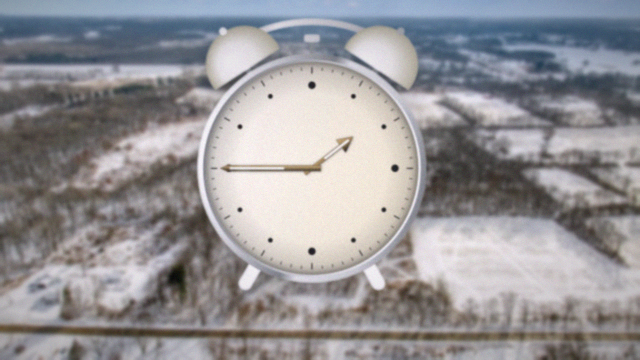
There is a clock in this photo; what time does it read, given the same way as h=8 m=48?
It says h=1 m=45
